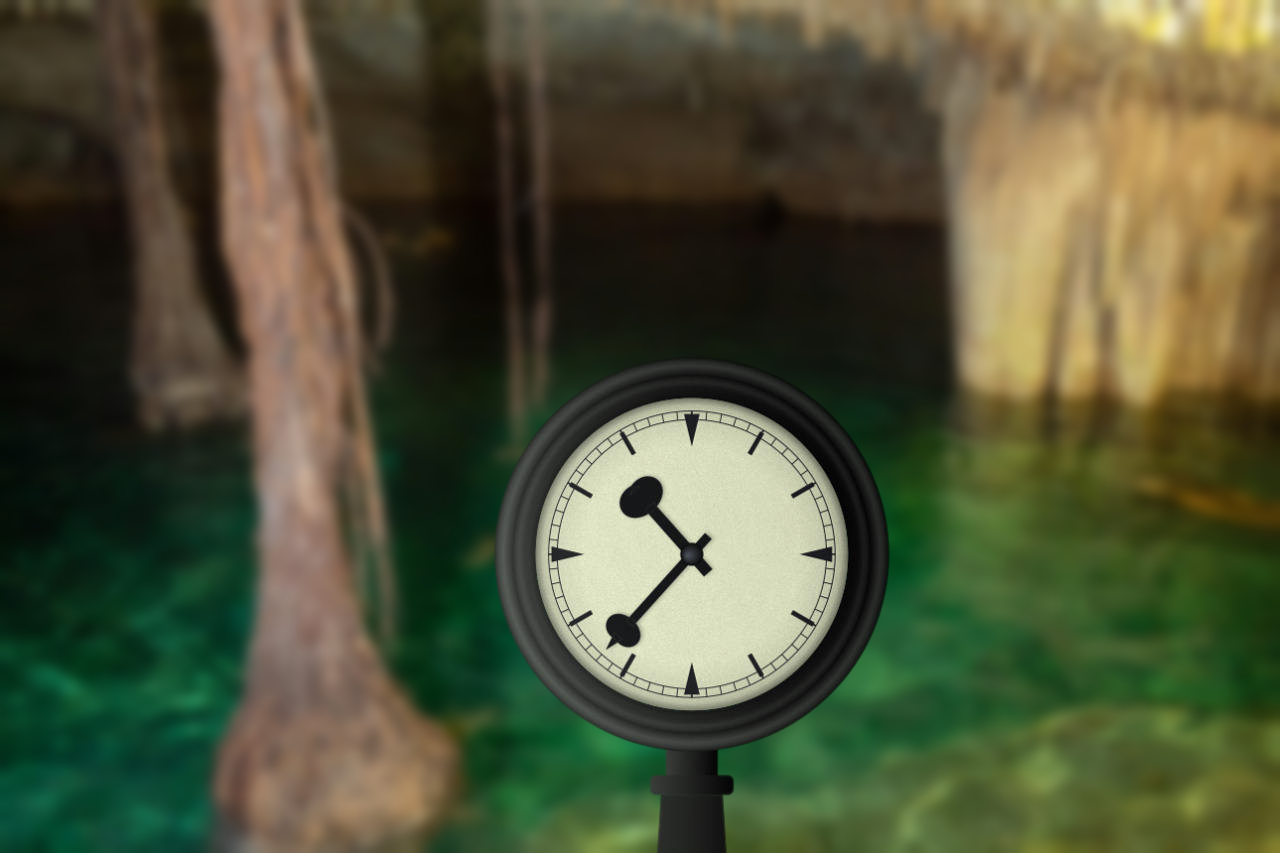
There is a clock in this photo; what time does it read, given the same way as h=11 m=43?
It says h=10 m=37
